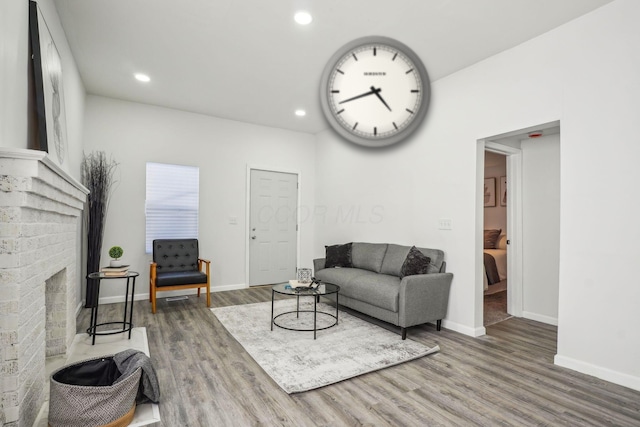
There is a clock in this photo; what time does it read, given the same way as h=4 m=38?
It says h=4 m=42
